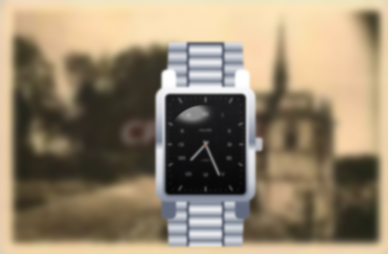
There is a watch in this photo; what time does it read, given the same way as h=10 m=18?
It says h=7 m=26
